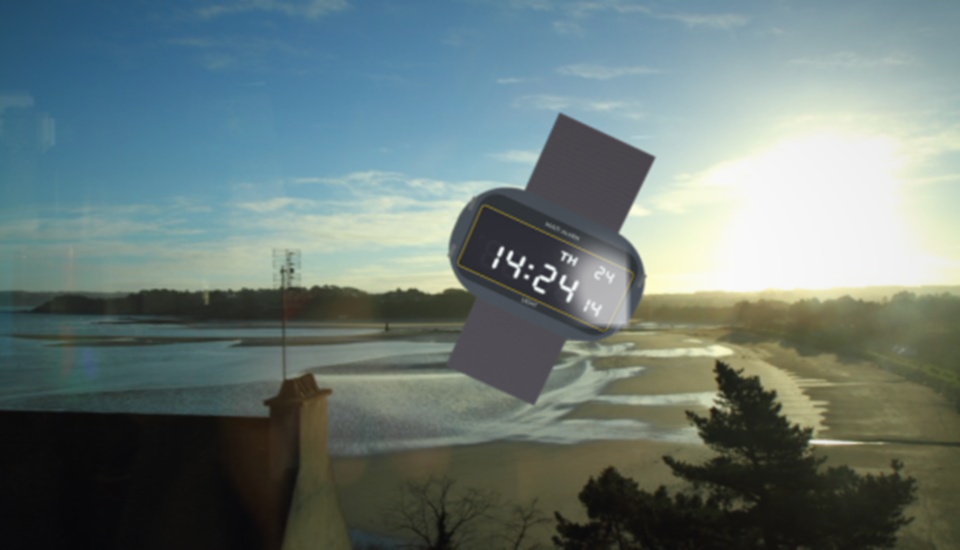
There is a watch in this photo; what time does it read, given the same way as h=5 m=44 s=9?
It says h=14 m=24 s=14
